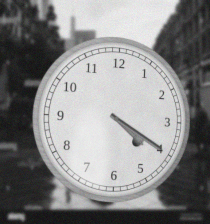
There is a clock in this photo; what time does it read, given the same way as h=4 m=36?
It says h=4 m=20
